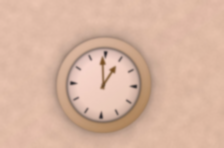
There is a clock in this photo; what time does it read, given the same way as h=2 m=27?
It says h=12 m=59
